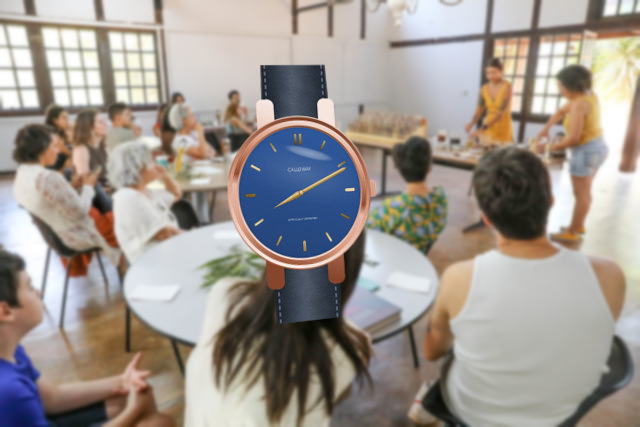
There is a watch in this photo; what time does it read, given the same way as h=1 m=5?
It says h=8 m=11
